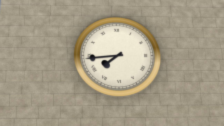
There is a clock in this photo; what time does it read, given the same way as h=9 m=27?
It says h=7 m=44
